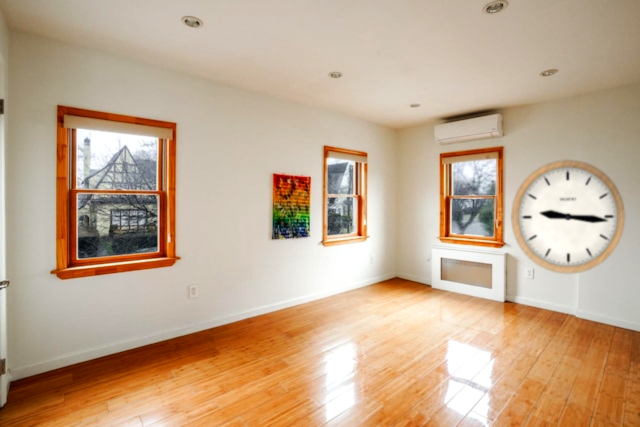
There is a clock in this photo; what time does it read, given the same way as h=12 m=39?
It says h=9 m=16
